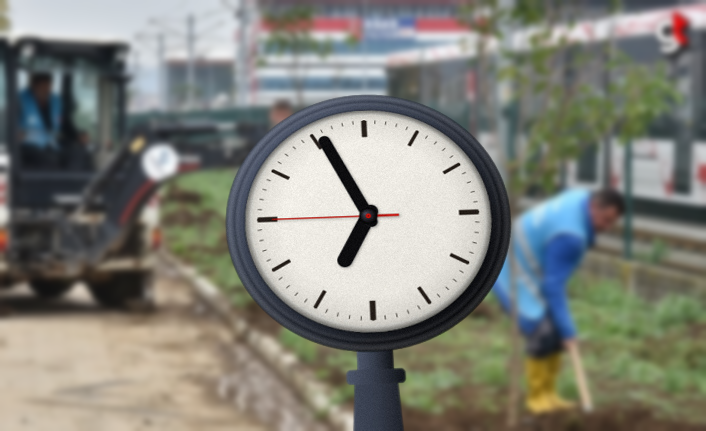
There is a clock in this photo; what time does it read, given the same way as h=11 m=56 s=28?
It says h=6 m=55 s=45
